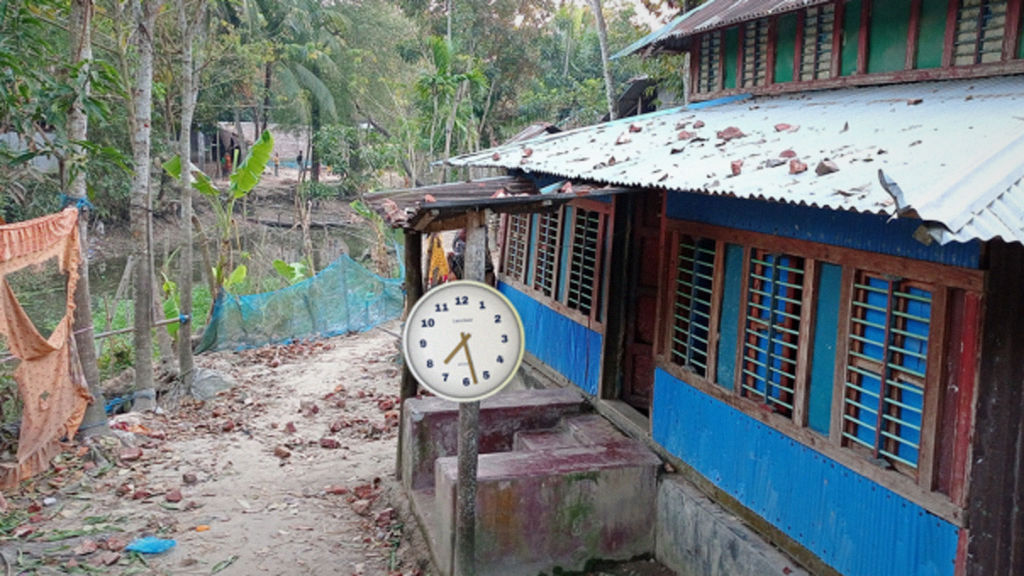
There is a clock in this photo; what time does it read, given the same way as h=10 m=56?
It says h=7 m=28
